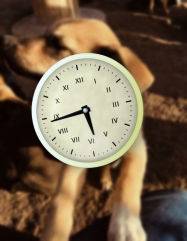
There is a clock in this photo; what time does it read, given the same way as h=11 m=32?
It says h=5 m=44
